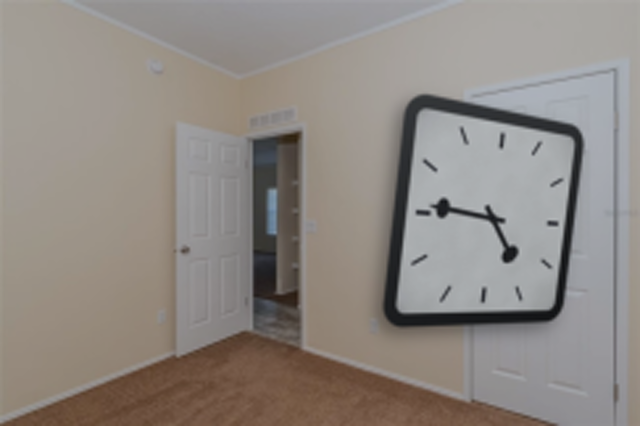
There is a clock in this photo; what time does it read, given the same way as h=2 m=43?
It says h=4 m=46
